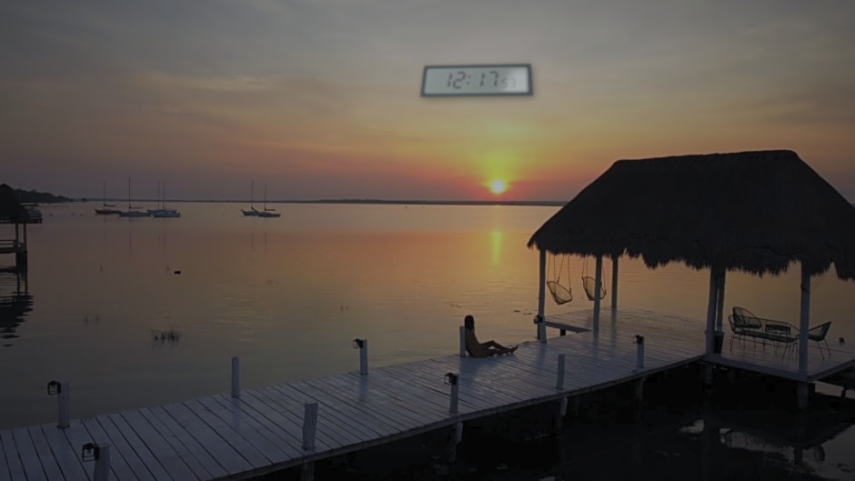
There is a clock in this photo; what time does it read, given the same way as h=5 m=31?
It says h=12 m=17
